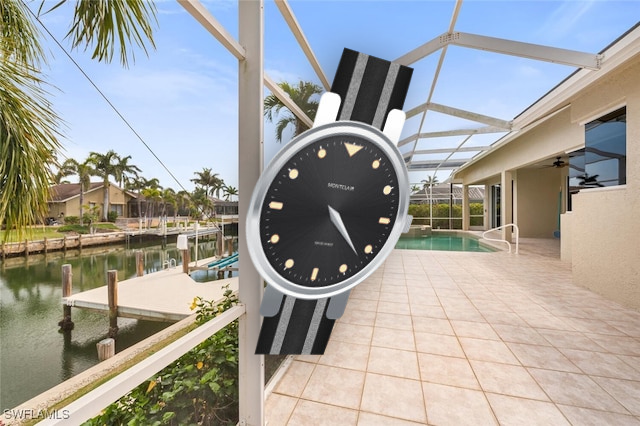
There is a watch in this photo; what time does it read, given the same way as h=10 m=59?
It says h=4 m=22
